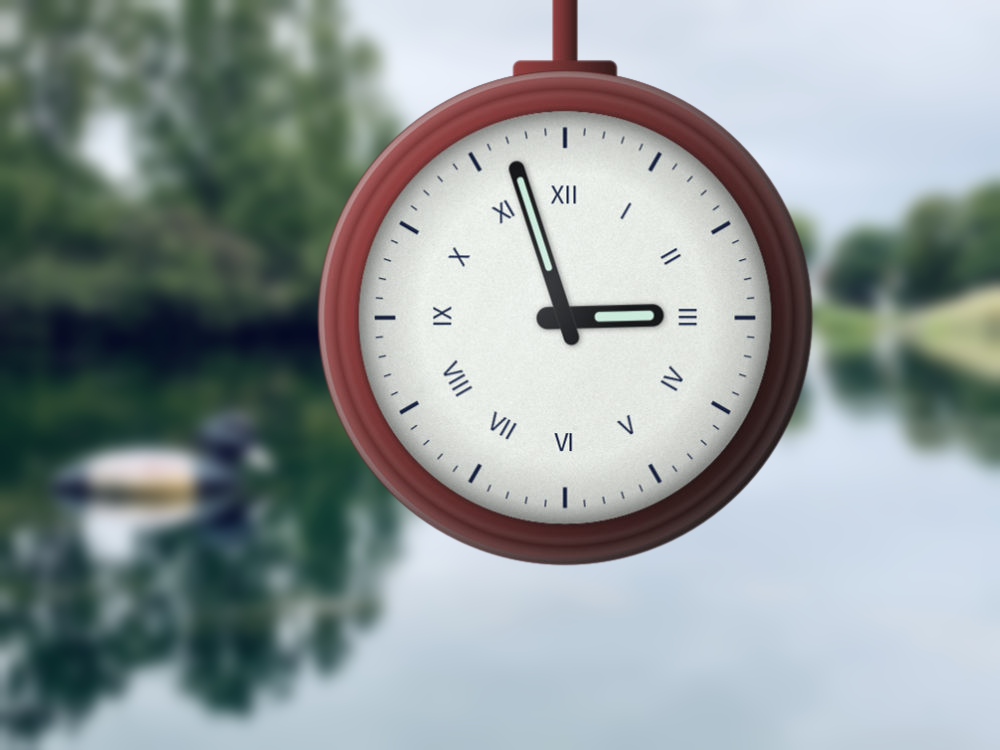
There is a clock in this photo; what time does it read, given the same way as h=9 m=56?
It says h=2 m=57
